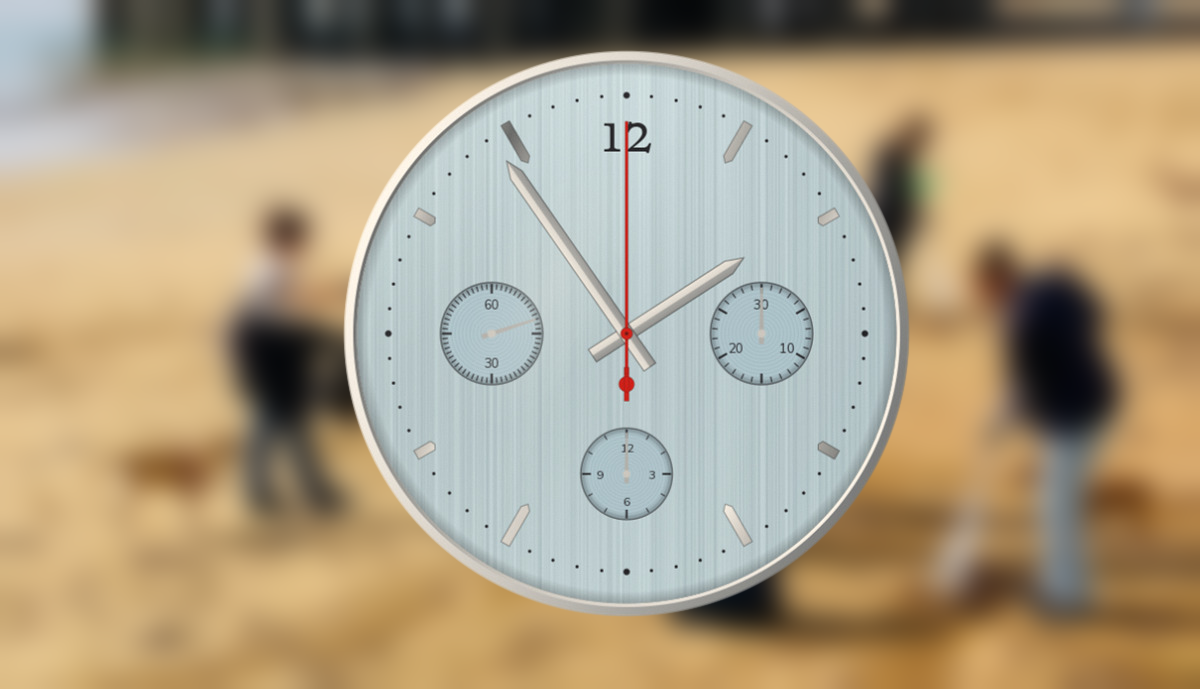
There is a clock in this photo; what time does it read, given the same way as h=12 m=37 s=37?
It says h=1 m=54 s=12
